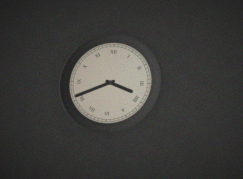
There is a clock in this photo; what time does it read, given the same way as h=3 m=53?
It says h=3 m=41
